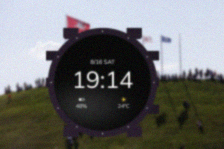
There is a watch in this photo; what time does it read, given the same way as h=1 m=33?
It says h=19 m=14
